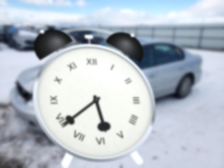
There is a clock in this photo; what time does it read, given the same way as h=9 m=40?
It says h=5 m=39
